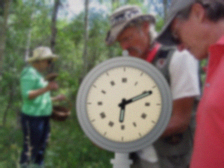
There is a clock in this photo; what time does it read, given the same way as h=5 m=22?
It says h=6 m=11
